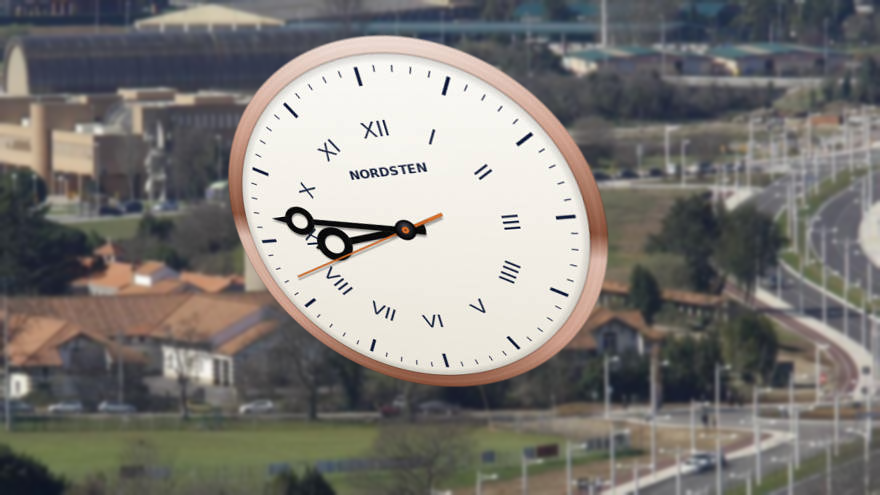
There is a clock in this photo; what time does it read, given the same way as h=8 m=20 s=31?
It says h=8 m=46 s=42
